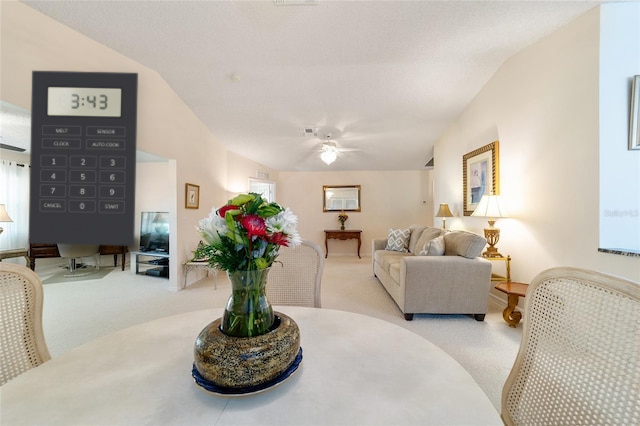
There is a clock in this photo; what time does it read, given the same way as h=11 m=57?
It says h=3 m=43
